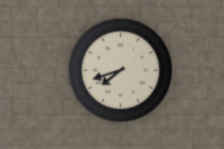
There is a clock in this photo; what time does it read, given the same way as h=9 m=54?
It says h=7 m=42
